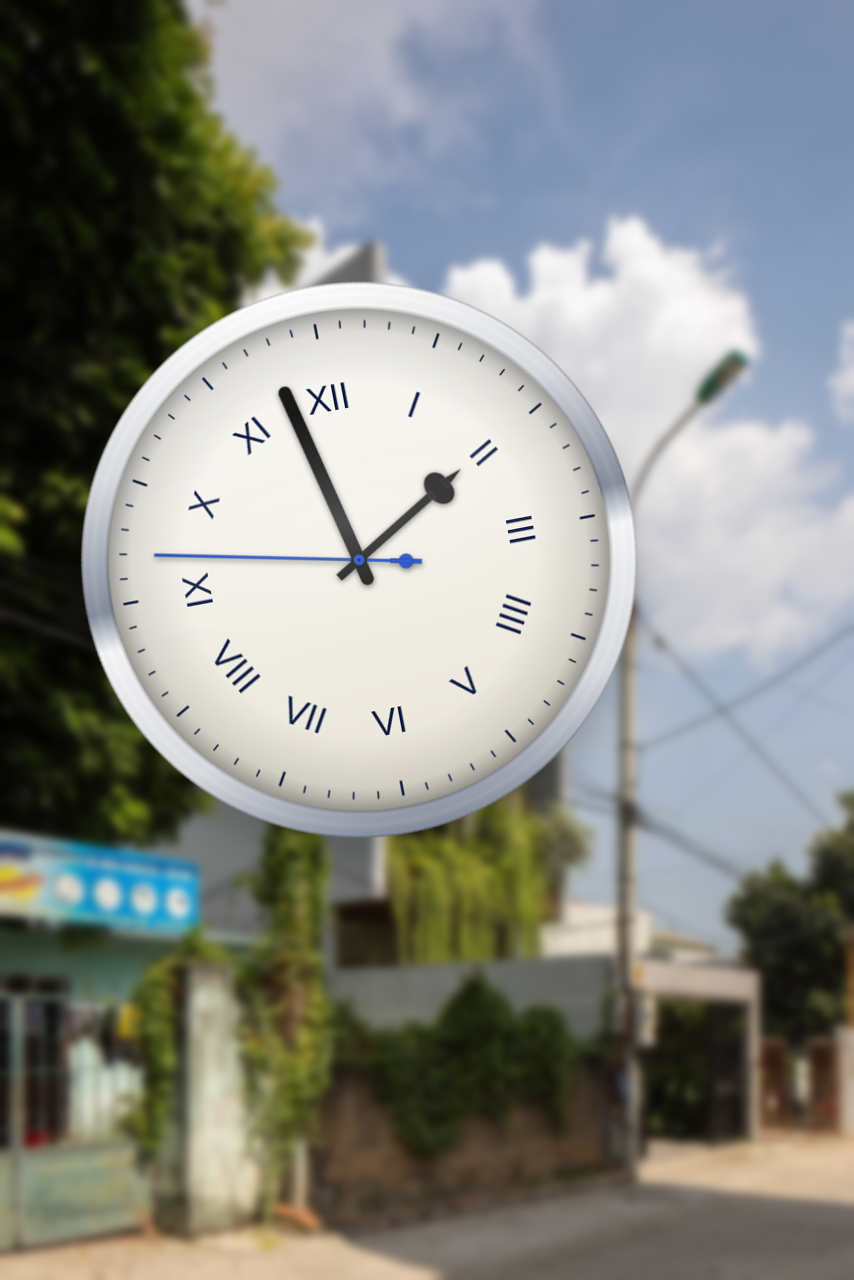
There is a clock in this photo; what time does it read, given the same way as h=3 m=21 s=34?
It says h=1 m=57 s=47
